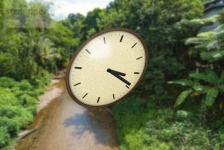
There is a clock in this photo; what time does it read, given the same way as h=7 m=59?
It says h=3 m=19
